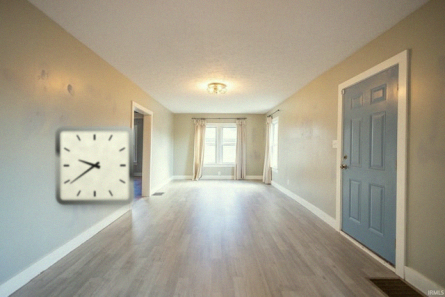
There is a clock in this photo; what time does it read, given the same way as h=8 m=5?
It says h=9 m=39
